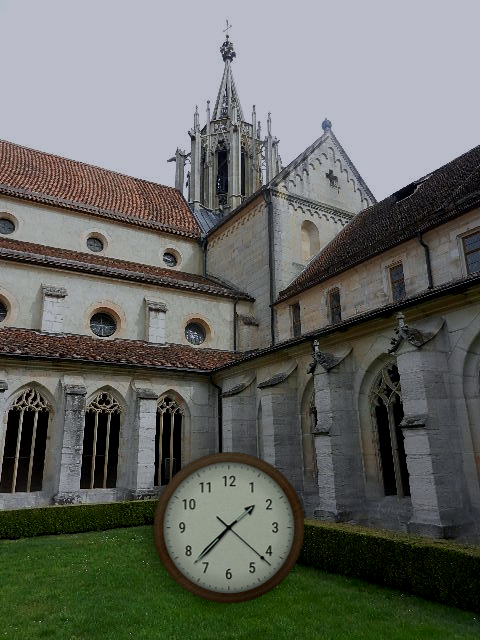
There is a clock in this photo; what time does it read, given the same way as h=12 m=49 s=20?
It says h=1 m=37 s=22
